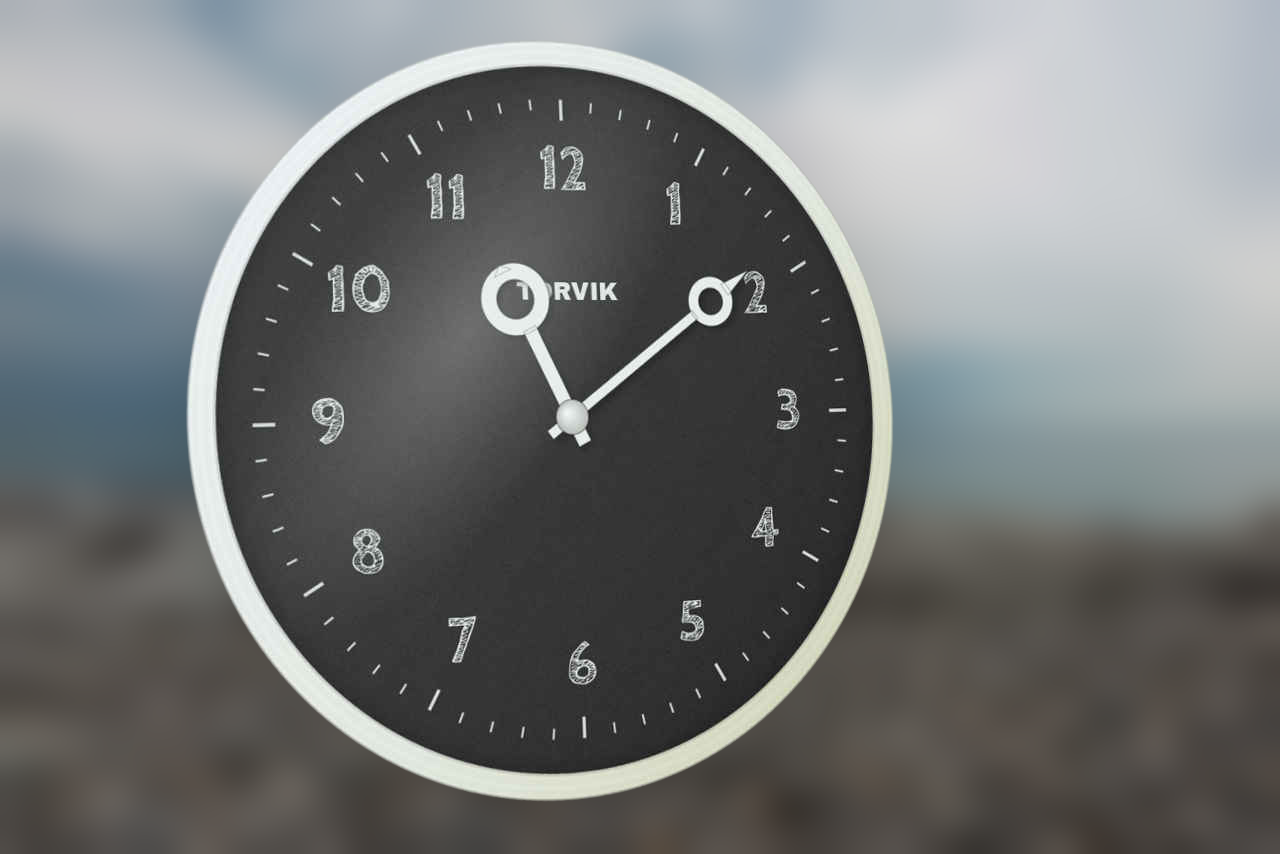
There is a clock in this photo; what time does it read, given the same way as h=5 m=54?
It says h=11 m=9
